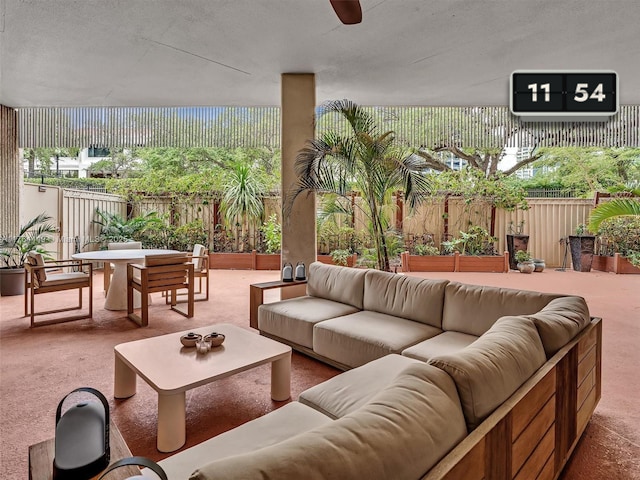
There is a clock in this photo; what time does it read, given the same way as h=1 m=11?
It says h=11 m=54
